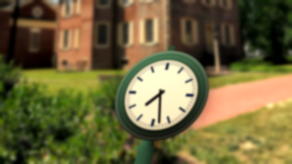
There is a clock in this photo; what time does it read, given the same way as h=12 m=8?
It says h=7 m=28
